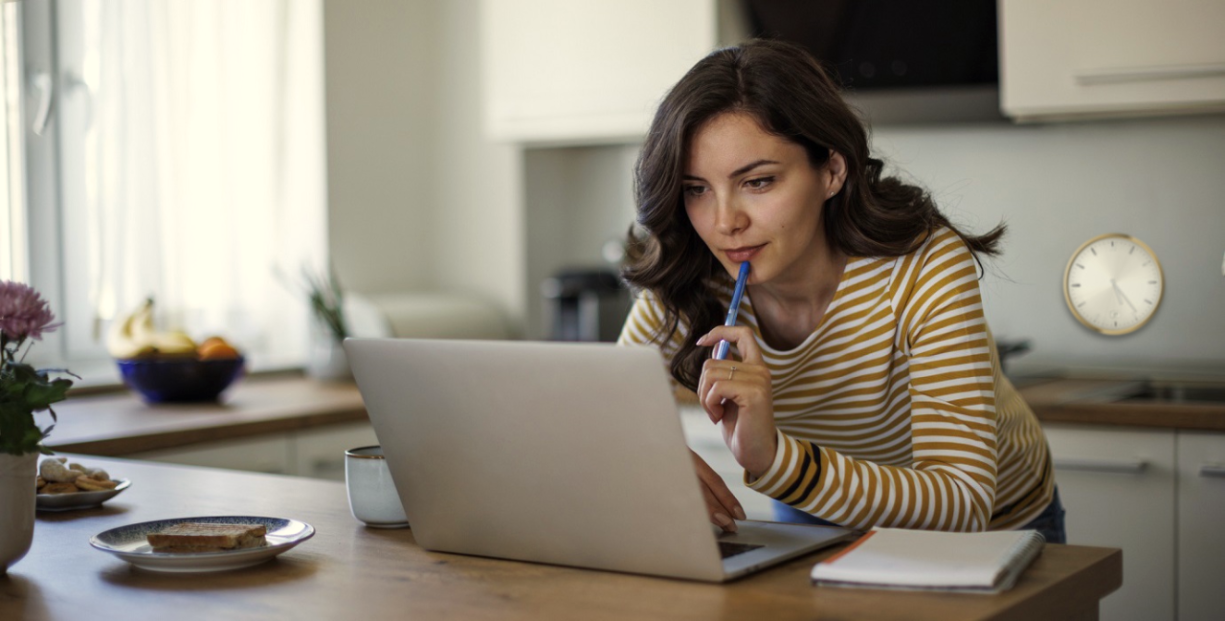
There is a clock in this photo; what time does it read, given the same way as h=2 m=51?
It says h=5 m=24
